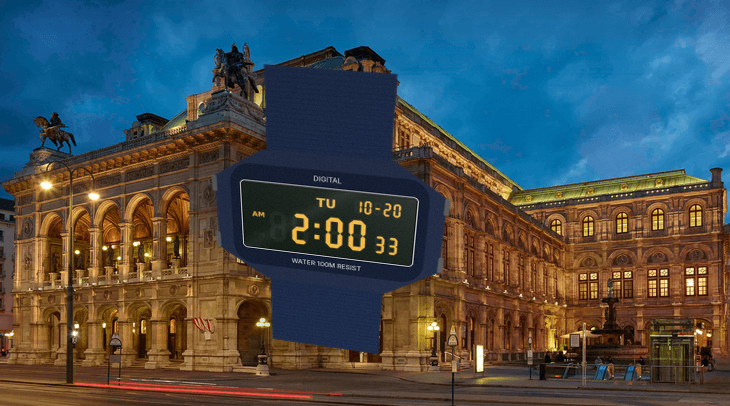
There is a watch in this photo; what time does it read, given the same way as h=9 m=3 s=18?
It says h=2 m=0 s=33
